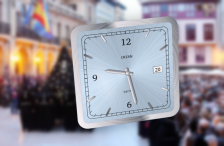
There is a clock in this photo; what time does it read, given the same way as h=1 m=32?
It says h=9 m=28
